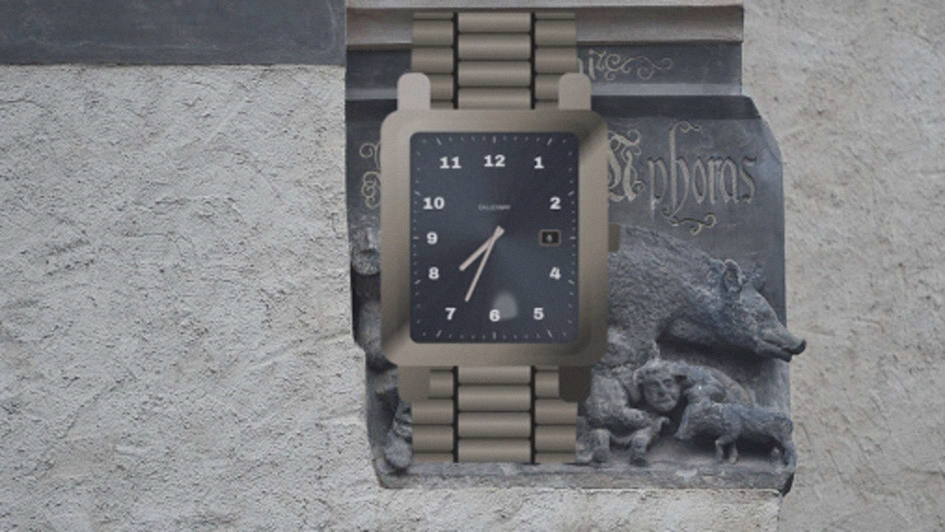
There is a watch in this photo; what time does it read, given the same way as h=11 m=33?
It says h=7 m=34
